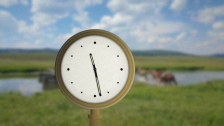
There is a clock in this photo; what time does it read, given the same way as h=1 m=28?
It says h=11 m=28
